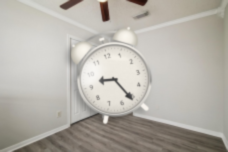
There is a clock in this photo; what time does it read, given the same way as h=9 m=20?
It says h=9 m=26
